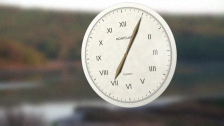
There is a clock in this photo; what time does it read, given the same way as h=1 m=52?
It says h=7 m=5
